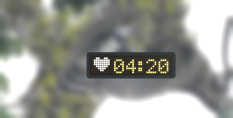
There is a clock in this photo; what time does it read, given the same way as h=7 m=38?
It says h=4 m=20
